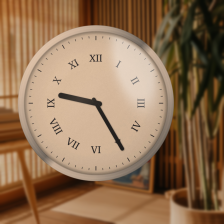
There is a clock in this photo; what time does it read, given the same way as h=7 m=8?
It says h=9 m=25
